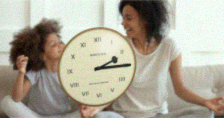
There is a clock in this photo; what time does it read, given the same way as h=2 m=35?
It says h=2 m=15
